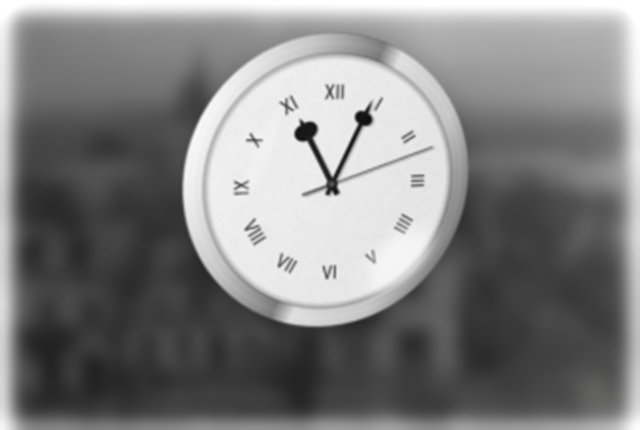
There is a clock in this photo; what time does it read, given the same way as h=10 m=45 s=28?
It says h=11 m=4 s=12
